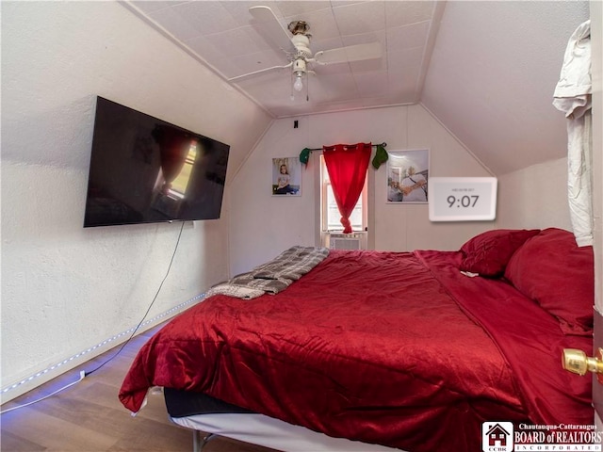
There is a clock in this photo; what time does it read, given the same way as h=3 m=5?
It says h=9 m=7
